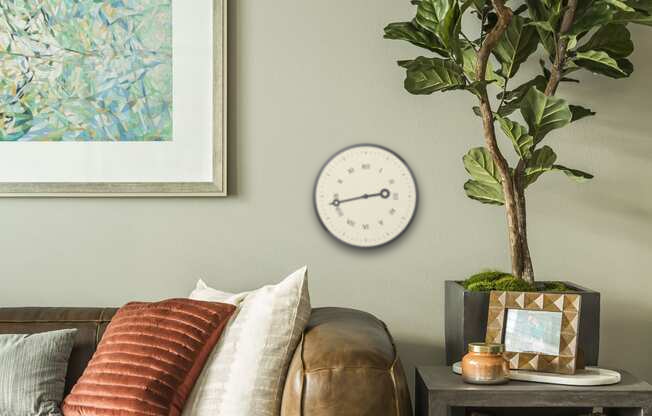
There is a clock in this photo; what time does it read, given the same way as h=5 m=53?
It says h=2 m=43
